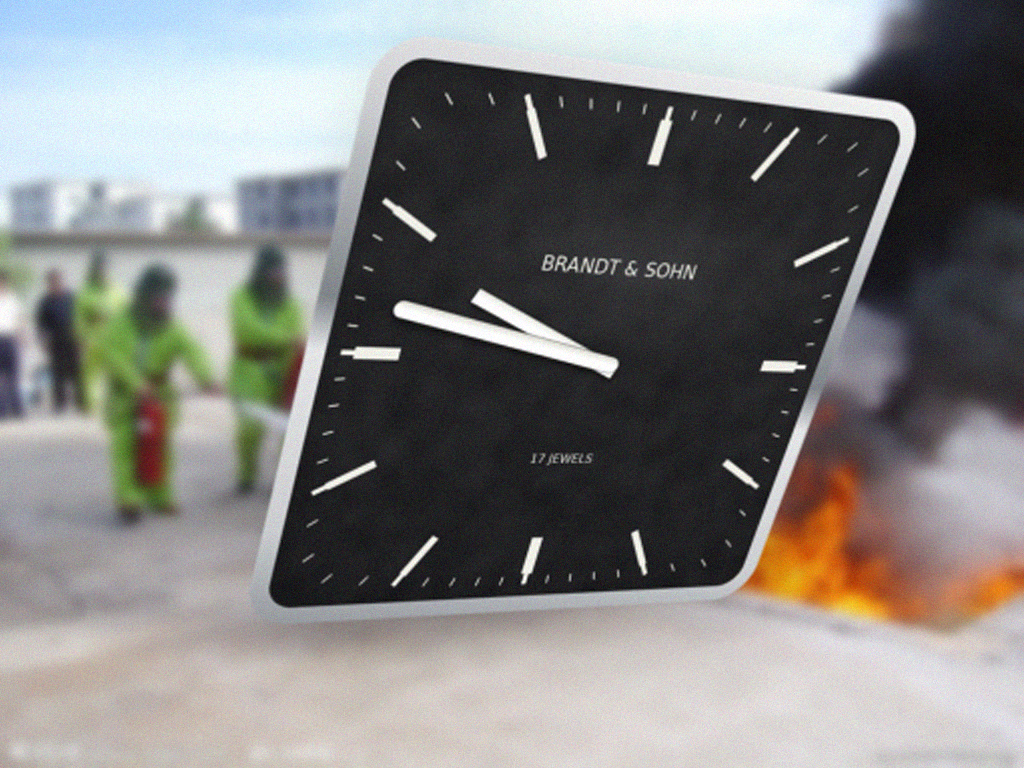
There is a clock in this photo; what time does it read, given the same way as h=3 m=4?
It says h=9 m=47
